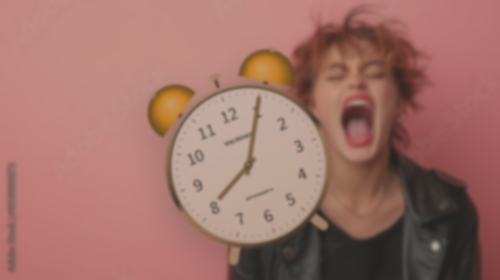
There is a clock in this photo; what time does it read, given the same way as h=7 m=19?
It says h=8 m=5
